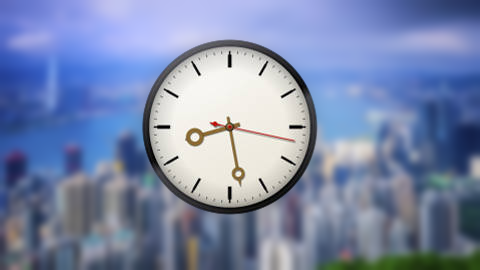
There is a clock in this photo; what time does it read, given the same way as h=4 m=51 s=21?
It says h=8 m=28 s=17
